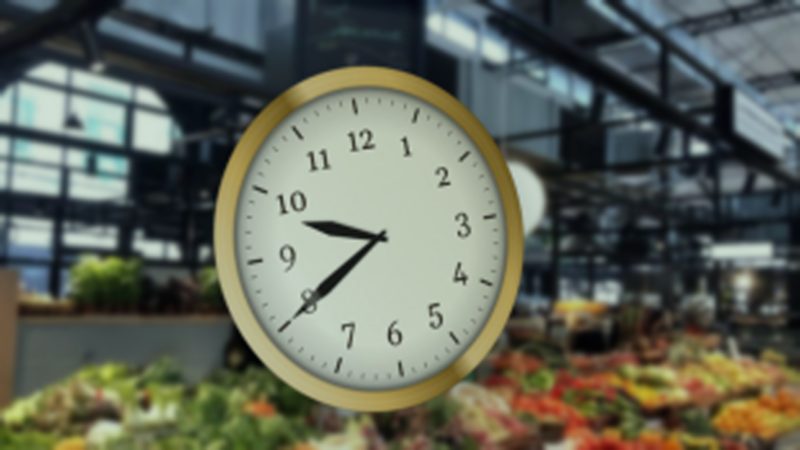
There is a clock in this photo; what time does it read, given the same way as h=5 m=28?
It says h=9 m=40
